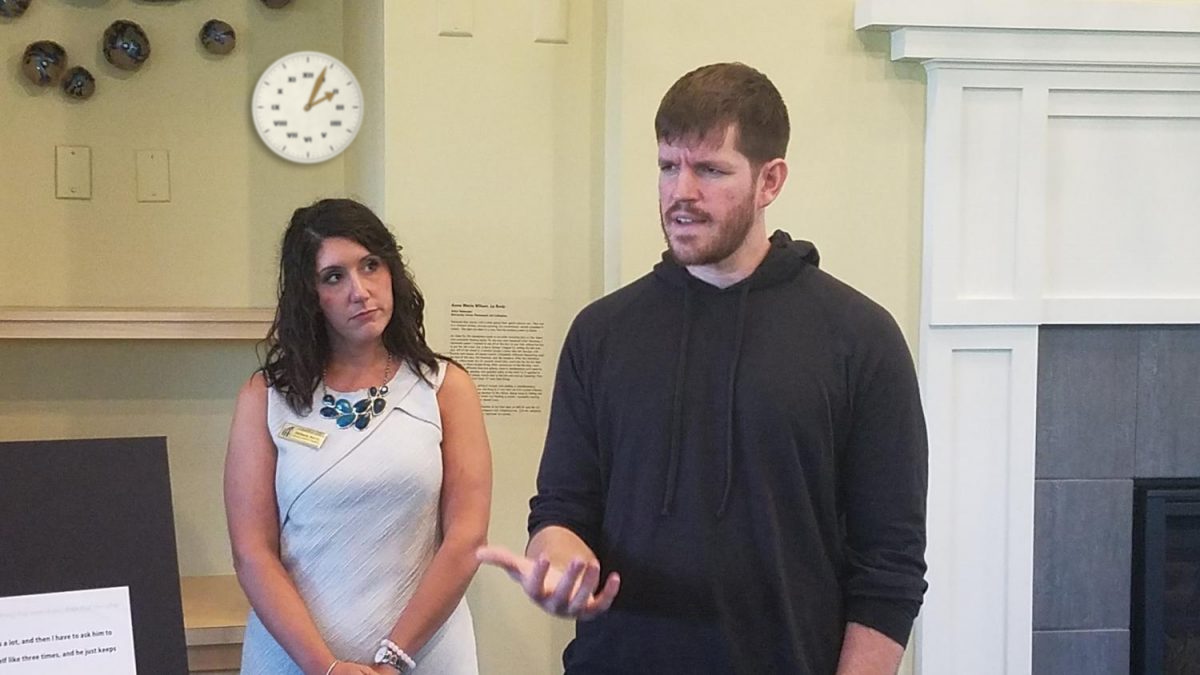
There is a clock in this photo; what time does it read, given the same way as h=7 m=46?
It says h=2 m=4
